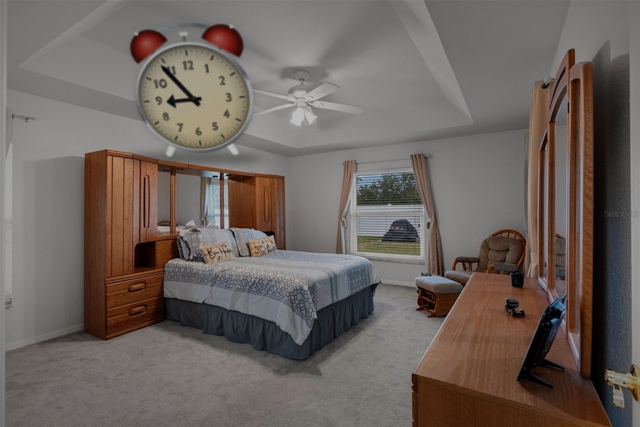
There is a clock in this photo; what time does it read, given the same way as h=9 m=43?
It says h=8 m=54
